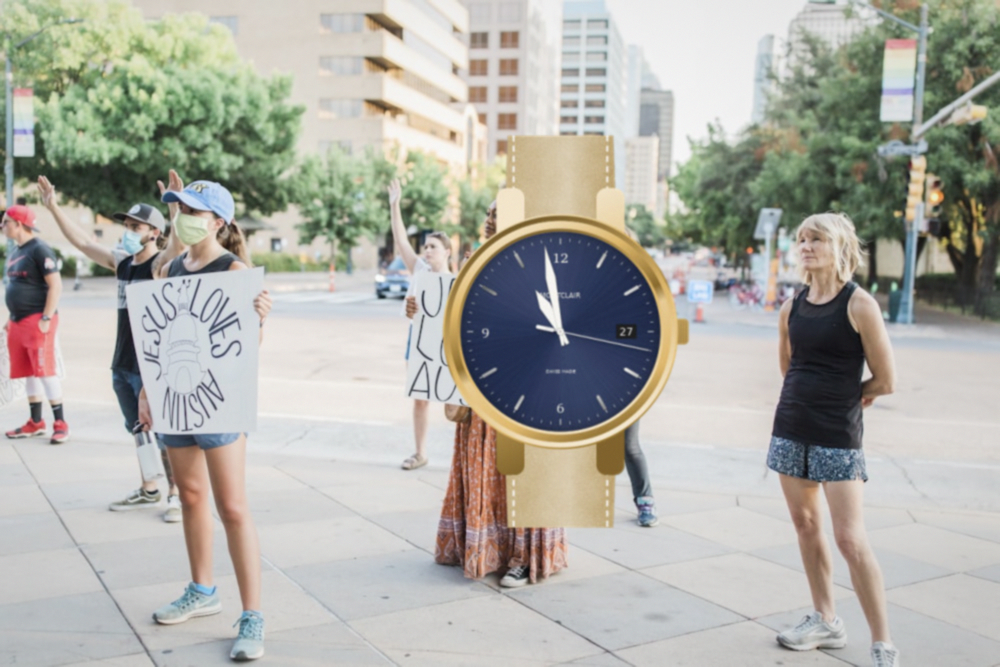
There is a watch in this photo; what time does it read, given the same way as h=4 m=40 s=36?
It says h=10 m=58 s=17
